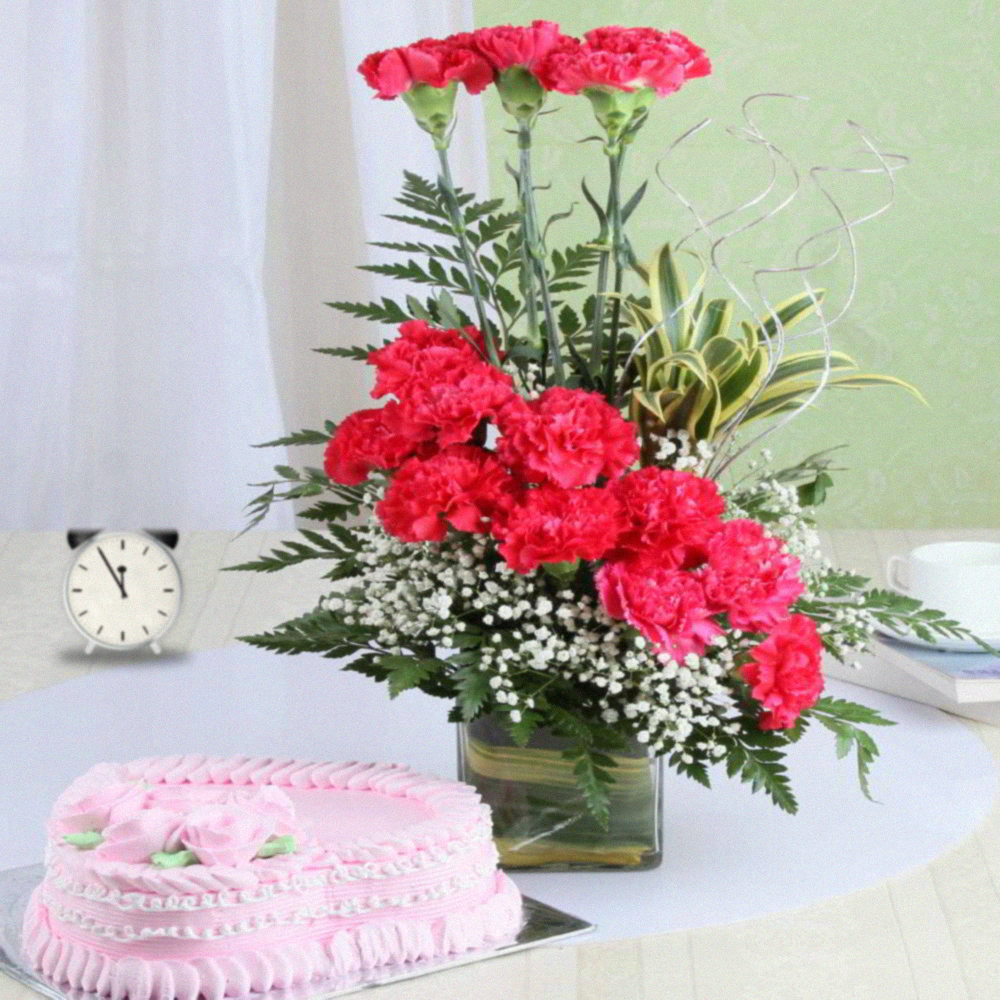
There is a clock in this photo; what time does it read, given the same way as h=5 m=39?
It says h=11 m=55
